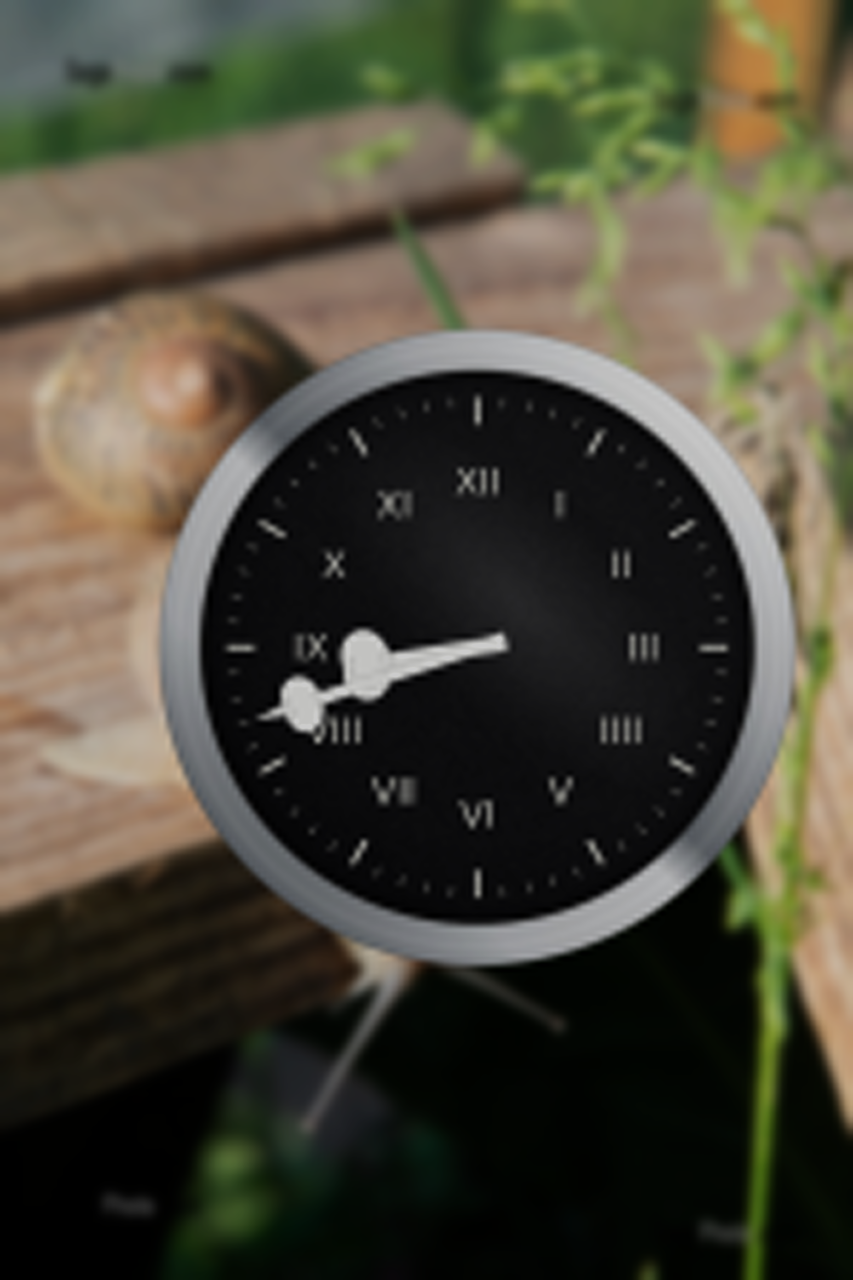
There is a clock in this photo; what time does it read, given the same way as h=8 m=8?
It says h=8 m=42
